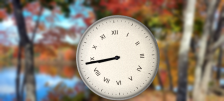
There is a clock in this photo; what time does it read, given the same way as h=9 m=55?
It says h=8 m=44
